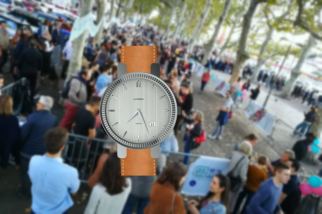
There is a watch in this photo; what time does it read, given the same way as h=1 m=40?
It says h=7 m=26
